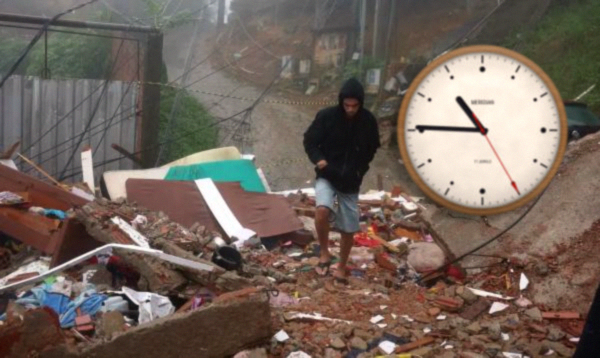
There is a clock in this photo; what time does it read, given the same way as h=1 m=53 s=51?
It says h=10 m=45 s=25
